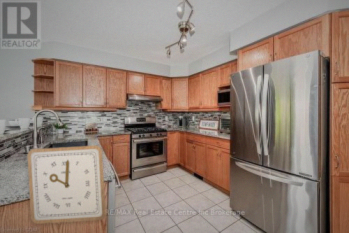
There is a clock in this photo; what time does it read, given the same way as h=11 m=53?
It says h=10 m=1
